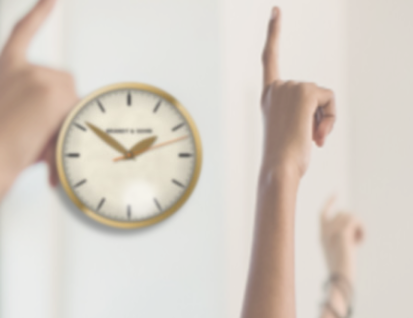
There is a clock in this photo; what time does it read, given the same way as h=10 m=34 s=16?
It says h=1 m=51 s=12
